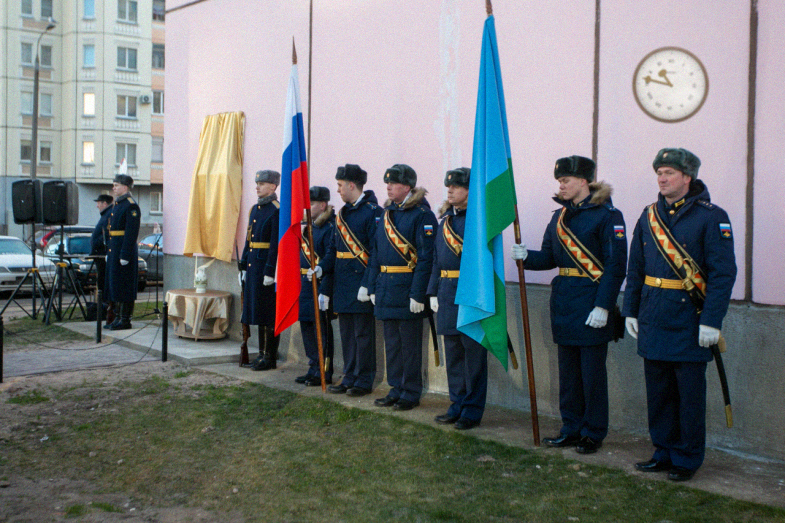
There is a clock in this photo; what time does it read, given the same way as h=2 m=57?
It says h=10 m=47
